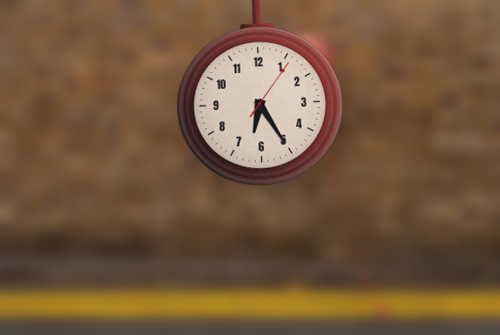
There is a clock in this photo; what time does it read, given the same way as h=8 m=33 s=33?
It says h=6 m=25 s=6
